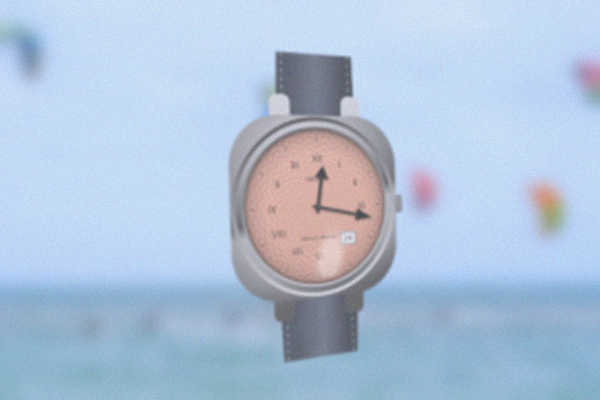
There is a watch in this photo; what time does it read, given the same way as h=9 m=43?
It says h=12 m=17
